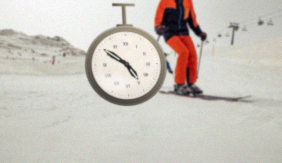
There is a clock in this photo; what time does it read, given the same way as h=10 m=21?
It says h=4 m=51
